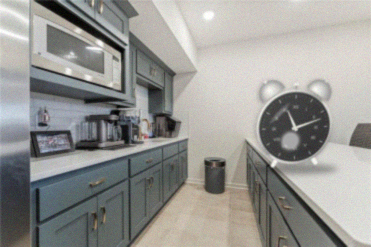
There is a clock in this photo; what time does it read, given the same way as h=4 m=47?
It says h=11 m=12
